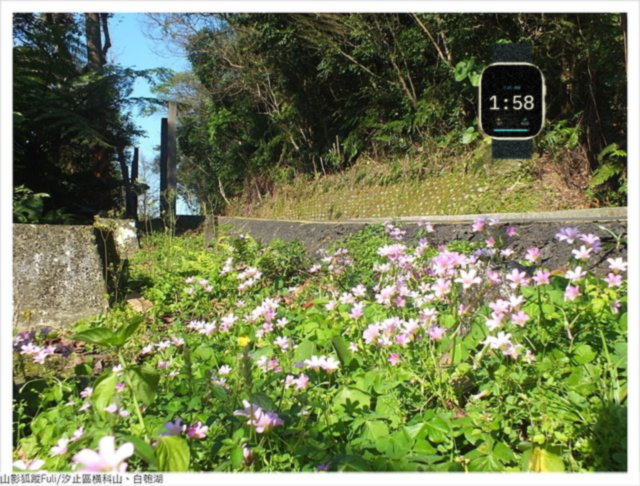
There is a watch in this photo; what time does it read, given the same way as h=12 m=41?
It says h=1 m=58
